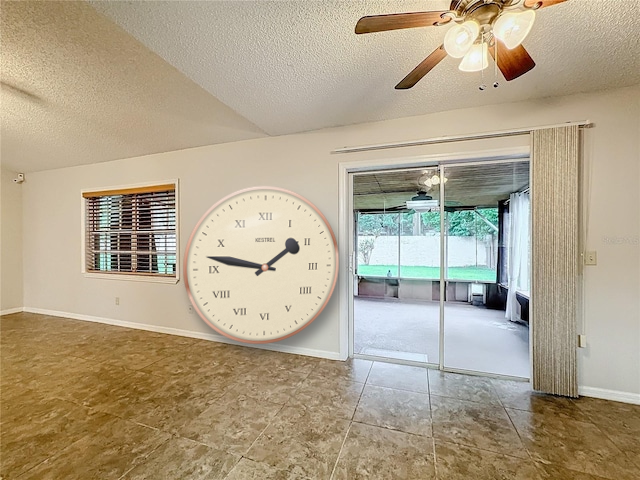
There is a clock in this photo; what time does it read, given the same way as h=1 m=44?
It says h=1 m=47
